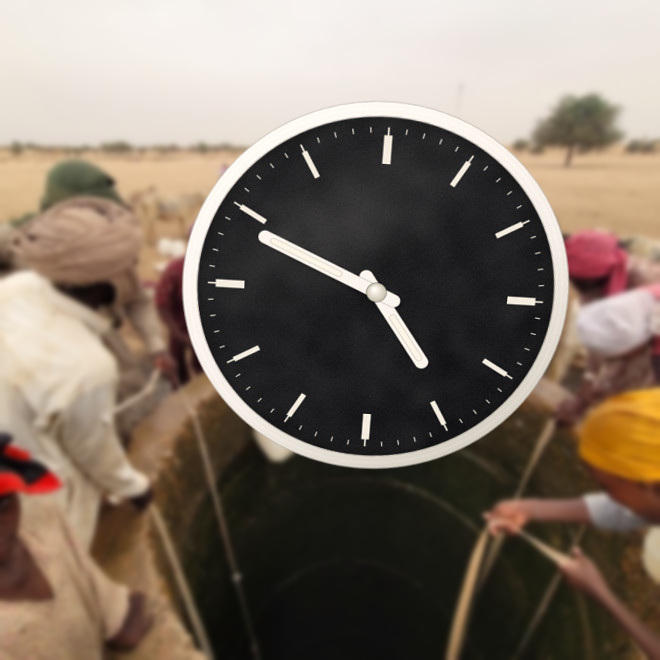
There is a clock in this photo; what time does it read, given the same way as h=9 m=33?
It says h=4 m=49
